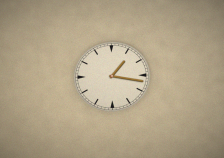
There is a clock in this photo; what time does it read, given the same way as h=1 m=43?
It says h=1 m=17
